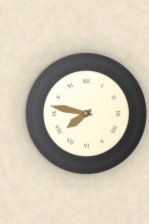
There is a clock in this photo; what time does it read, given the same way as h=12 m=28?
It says h=7 m=47
